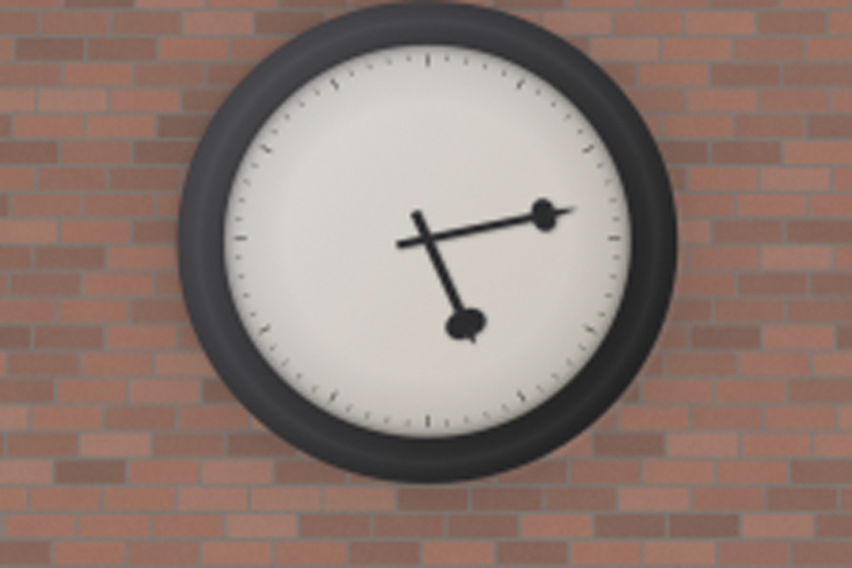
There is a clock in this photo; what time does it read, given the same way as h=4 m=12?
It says h=5 m=13
